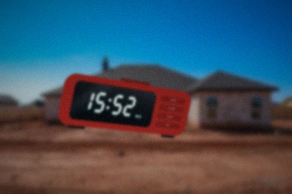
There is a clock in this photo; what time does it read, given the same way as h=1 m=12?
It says h=15 m=52
